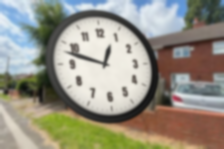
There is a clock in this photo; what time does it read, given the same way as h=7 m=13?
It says h=12 m=48
